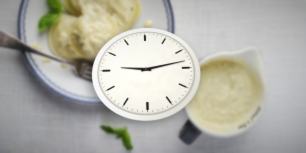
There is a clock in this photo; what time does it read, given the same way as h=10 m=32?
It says h=9 m=13
